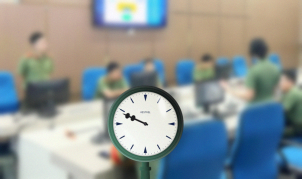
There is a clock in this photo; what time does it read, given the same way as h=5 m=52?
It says h=9 m=49
